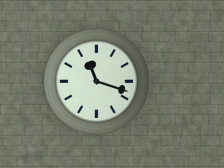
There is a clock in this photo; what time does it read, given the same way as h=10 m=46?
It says h=11 m=18
